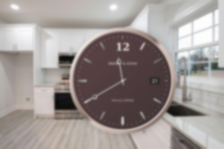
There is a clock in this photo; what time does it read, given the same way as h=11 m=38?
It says h=11 m=40
